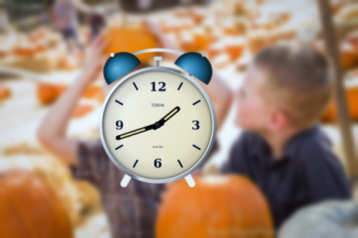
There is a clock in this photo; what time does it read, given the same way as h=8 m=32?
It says h=1 m=42
